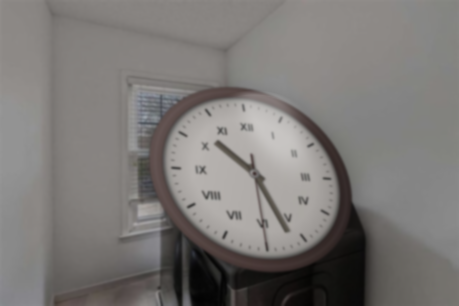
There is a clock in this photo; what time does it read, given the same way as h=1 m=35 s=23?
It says h=10 m=26 s=30
